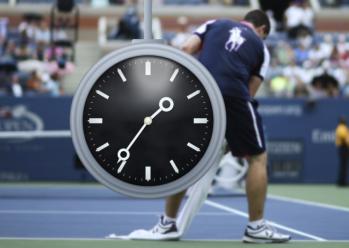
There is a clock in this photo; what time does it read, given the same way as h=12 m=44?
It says h=1 m=36
